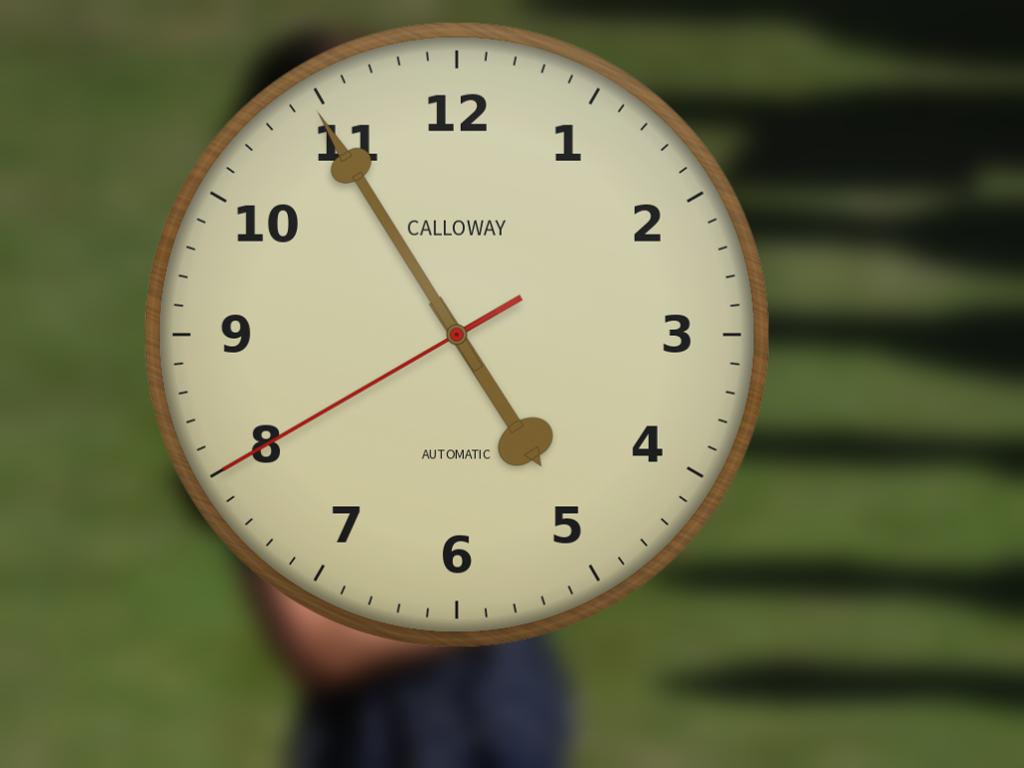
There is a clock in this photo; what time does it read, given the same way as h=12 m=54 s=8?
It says h=4 m=54 s=40
